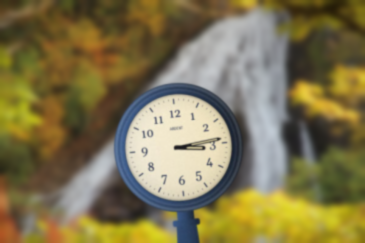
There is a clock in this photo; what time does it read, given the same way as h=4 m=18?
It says h=3 m=14
